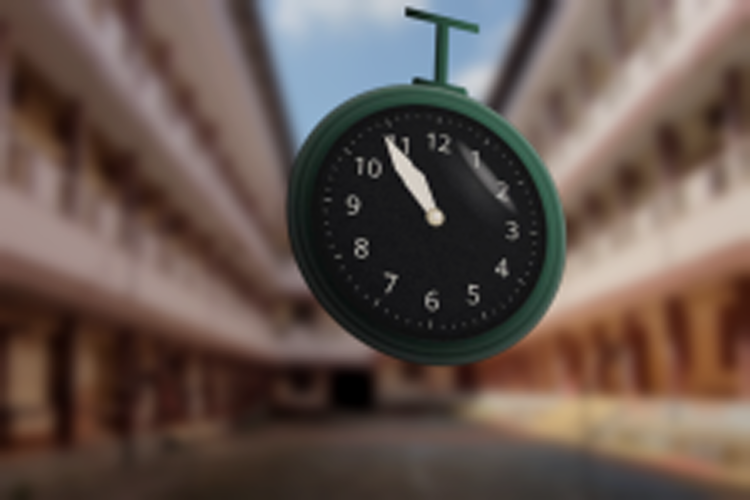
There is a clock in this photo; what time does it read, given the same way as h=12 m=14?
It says h=10 m=54
